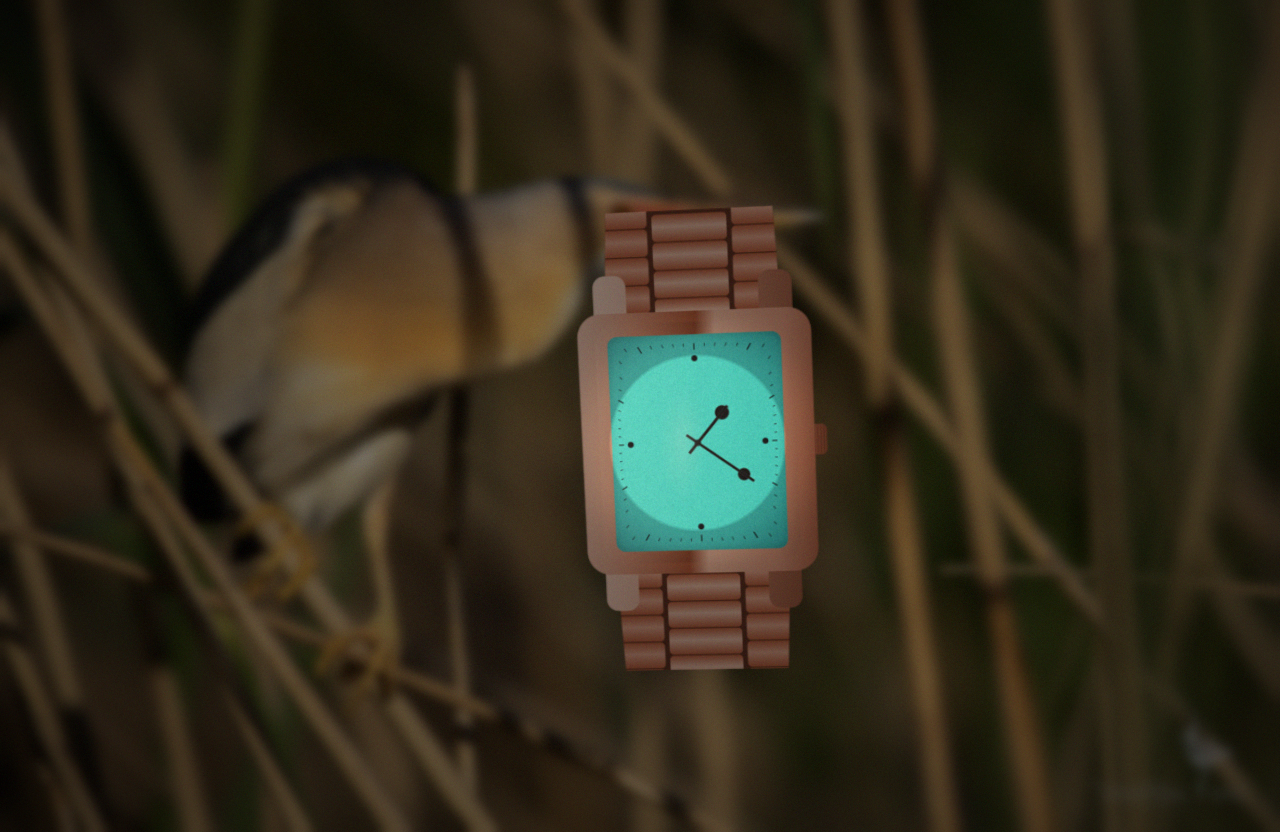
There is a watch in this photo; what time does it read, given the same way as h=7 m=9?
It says h=1 m=21
